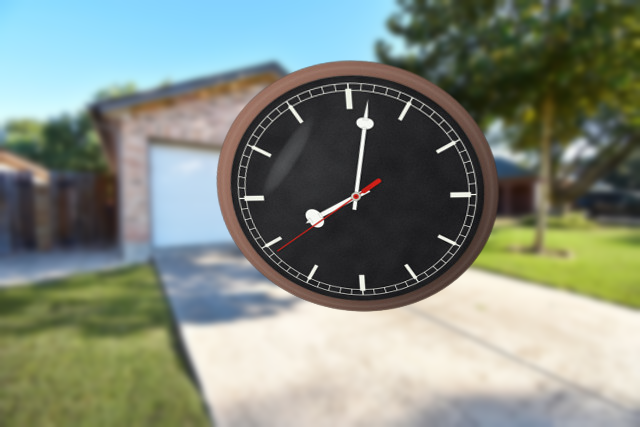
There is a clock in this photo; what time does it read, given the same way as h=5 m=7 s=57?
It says h=8 m=1 s=39
